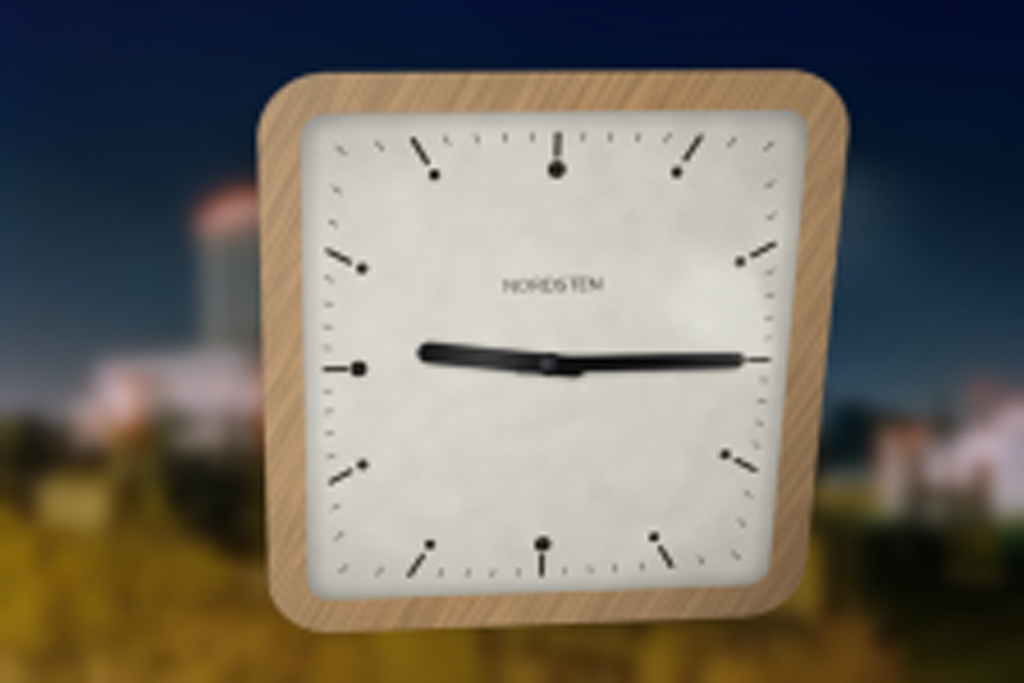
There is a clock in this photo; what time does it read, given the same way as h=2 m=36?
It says h=9 m=15
